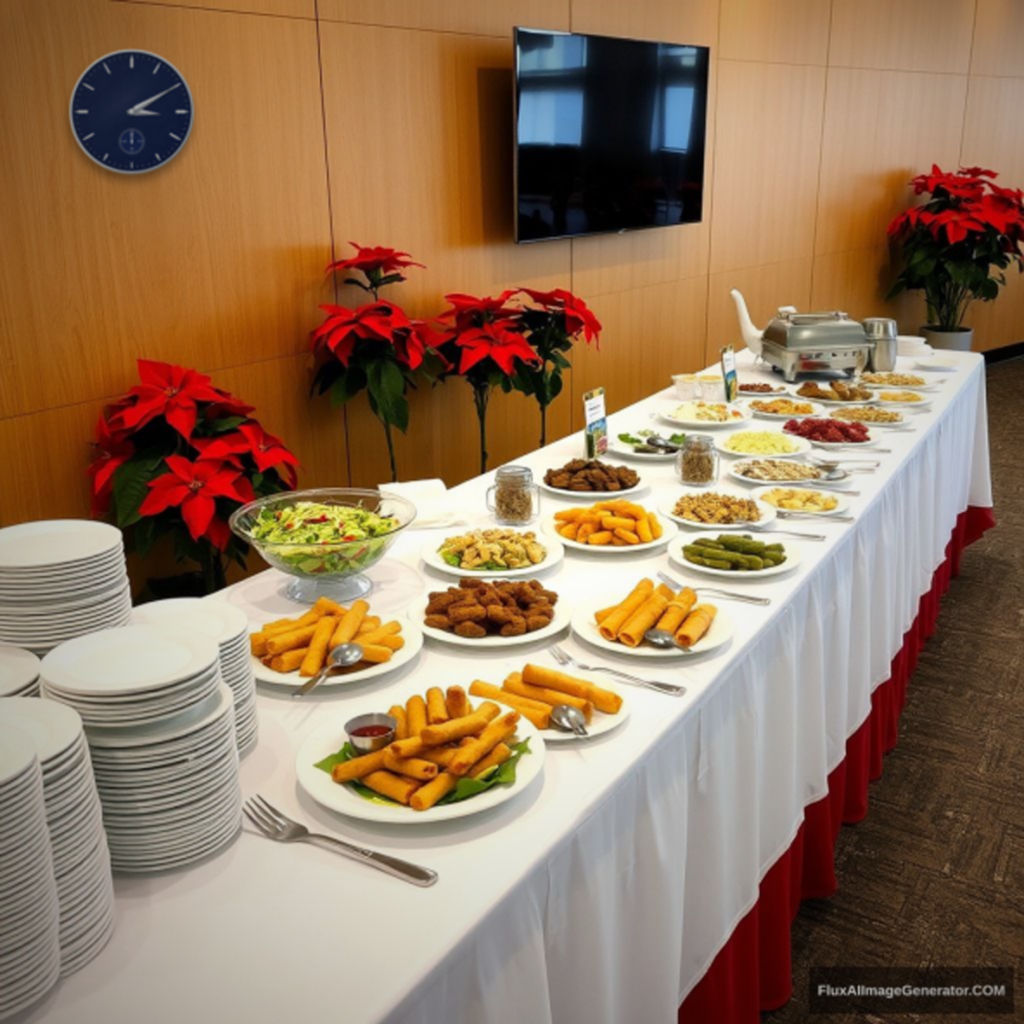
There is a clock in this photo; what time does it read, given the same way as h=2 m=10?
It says h=3 m=10
